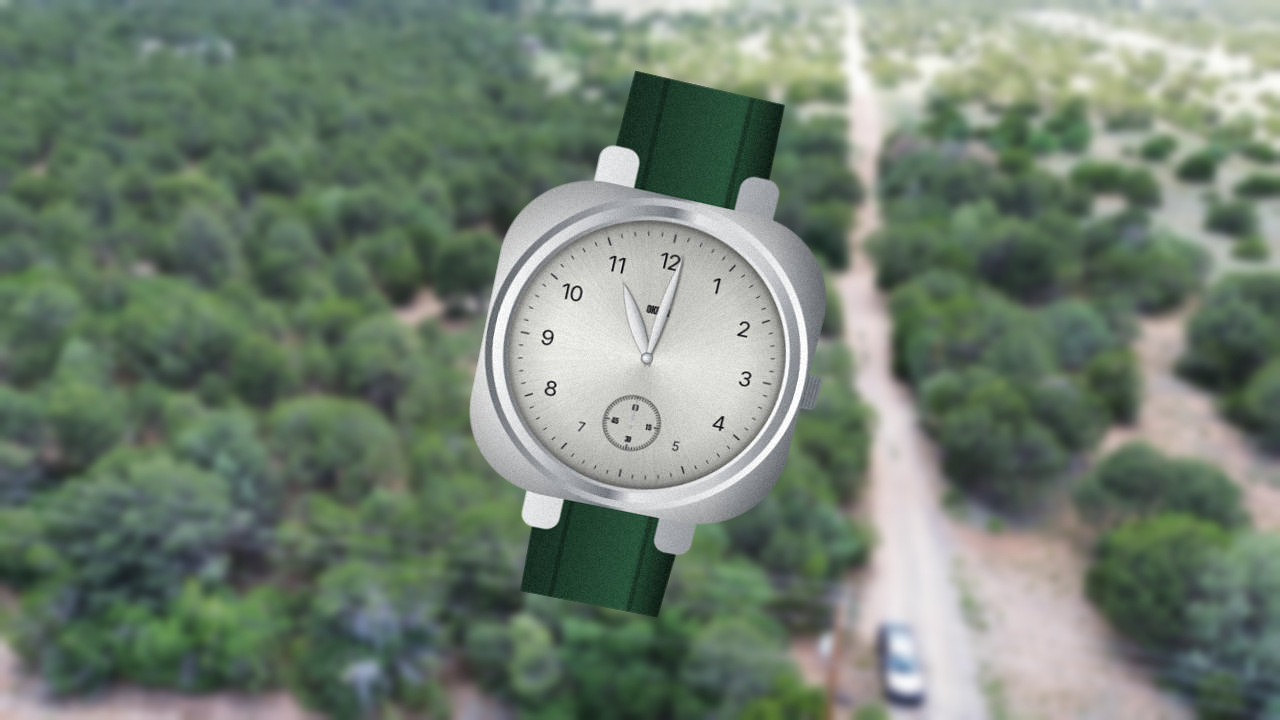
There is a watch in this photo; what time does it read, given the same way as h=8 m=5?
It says h=11 m=1
